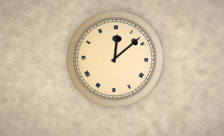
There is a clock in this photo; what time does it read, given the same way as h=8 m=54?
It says h=12 m=8
